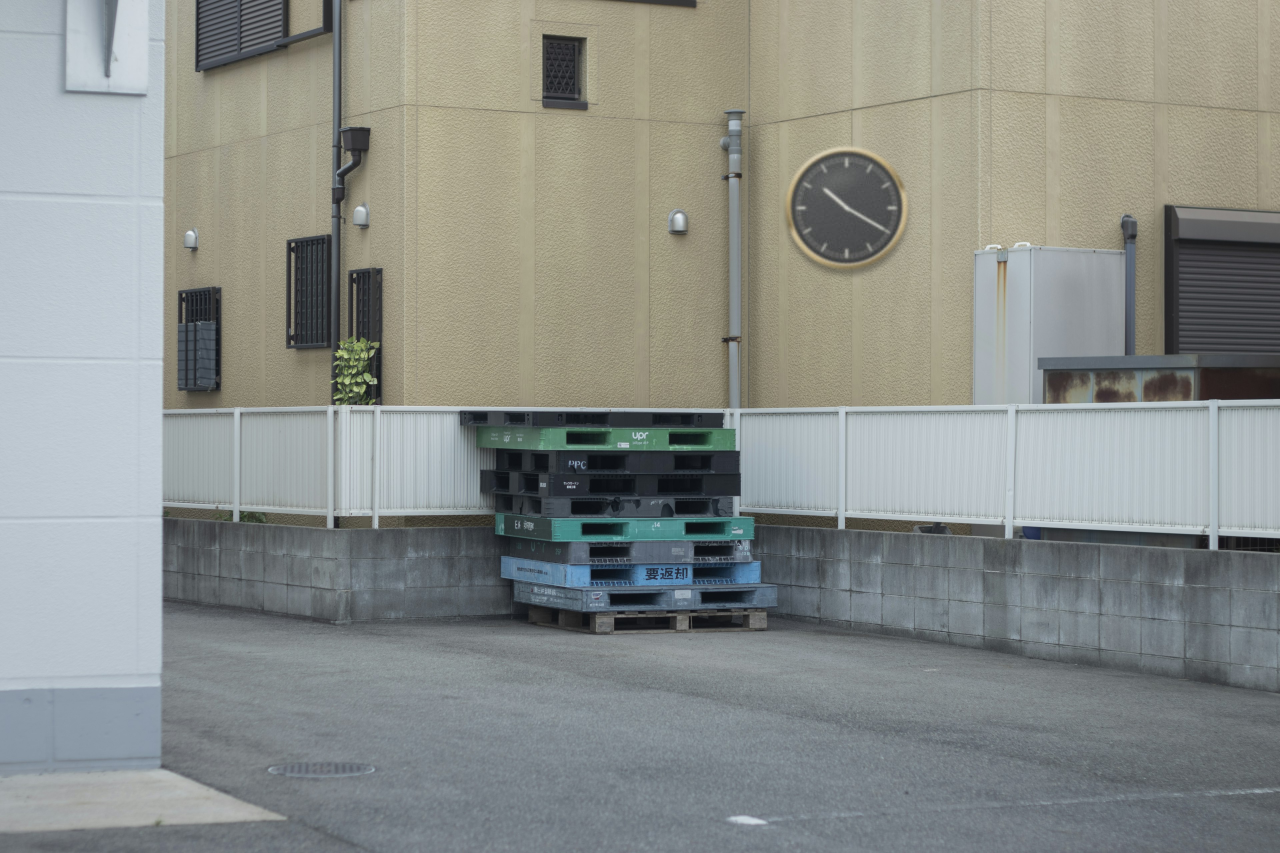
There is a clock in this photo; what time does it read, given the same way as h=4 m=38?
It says h=10 m=20
